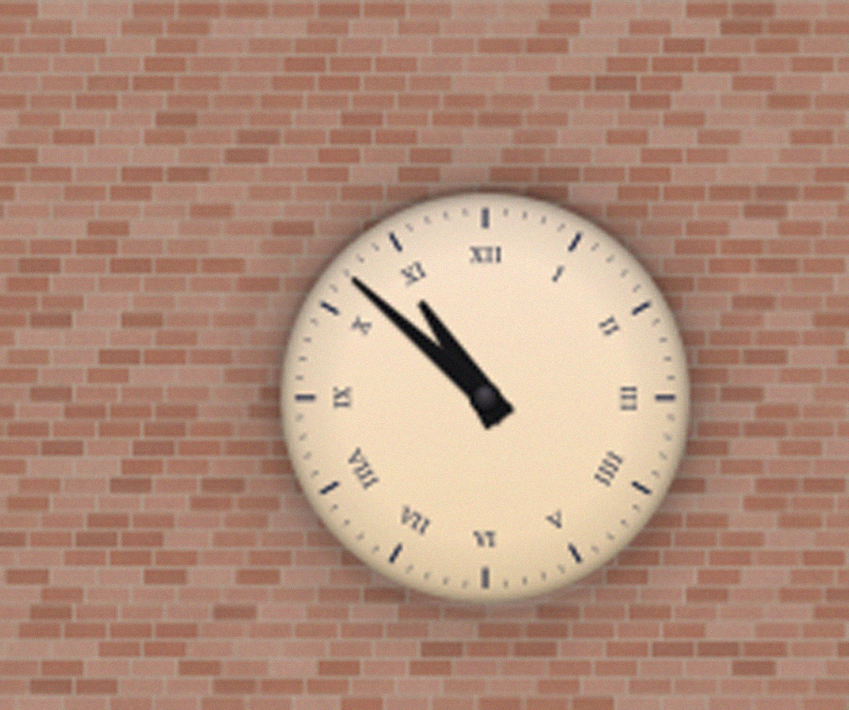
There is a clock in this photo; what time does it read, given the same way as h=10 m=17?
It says h=10 m=52
